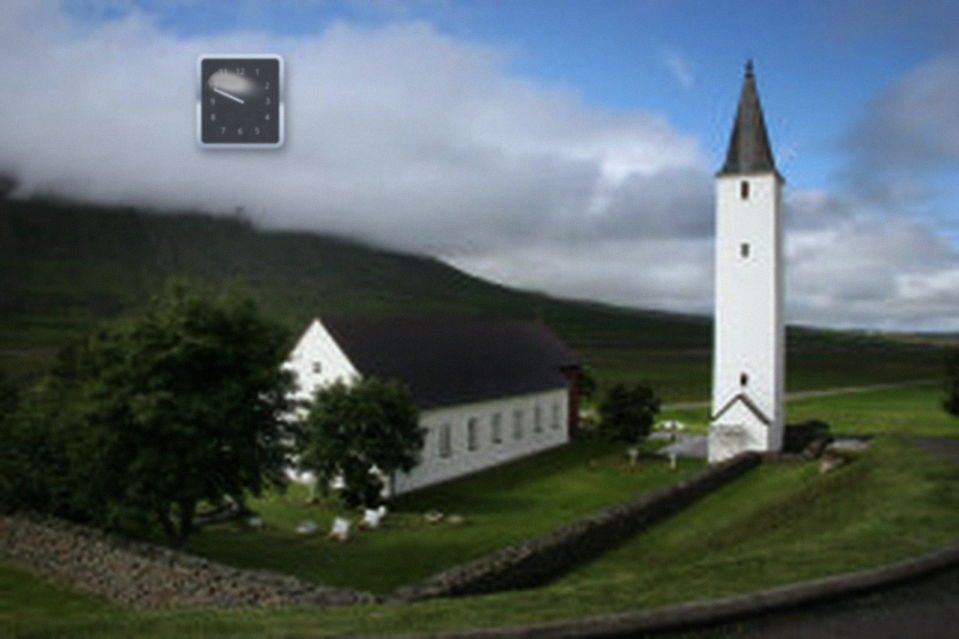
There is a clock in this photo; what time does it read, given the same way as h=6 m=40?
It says h=9 m=49
